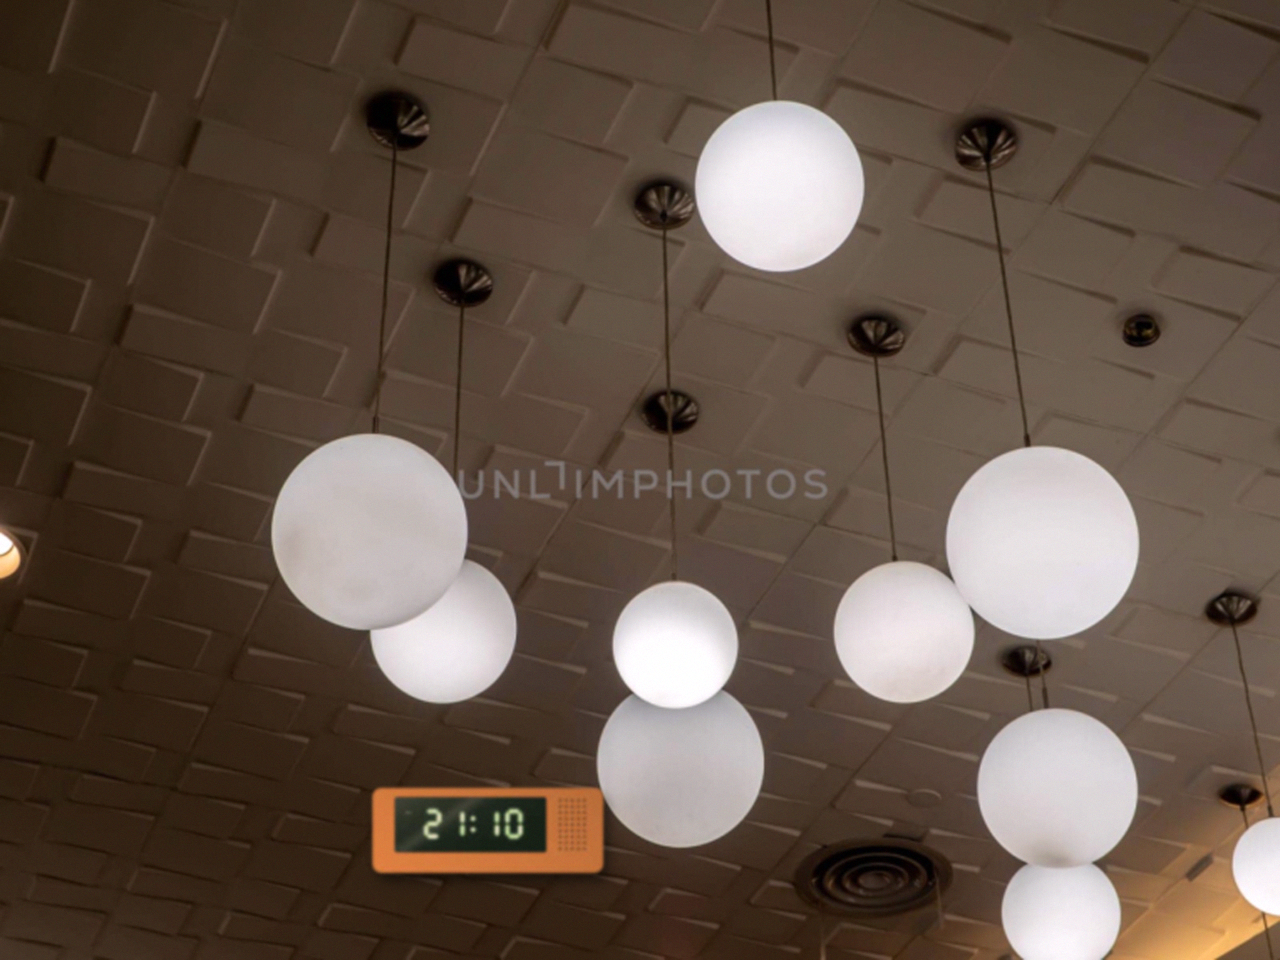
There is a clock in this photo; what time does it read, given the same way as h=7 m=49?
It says h=21 m=10
